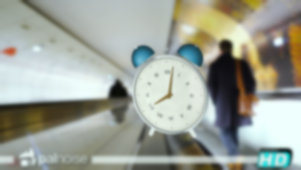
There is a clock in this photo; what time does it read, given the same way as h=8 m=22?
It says h=8 m=2
